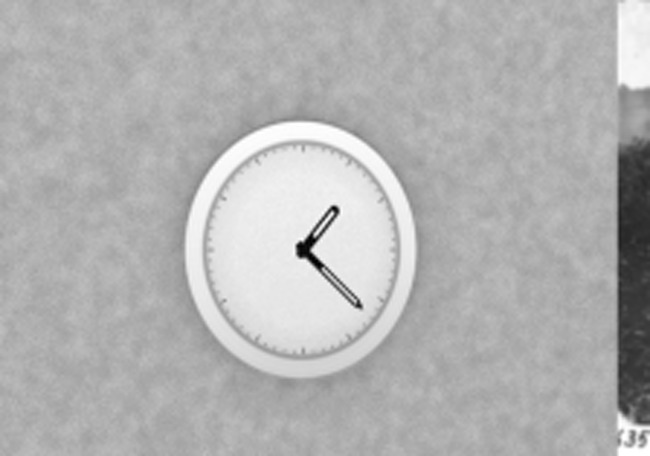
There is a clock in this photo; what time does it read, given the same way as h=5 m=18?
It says h=1 m=22
